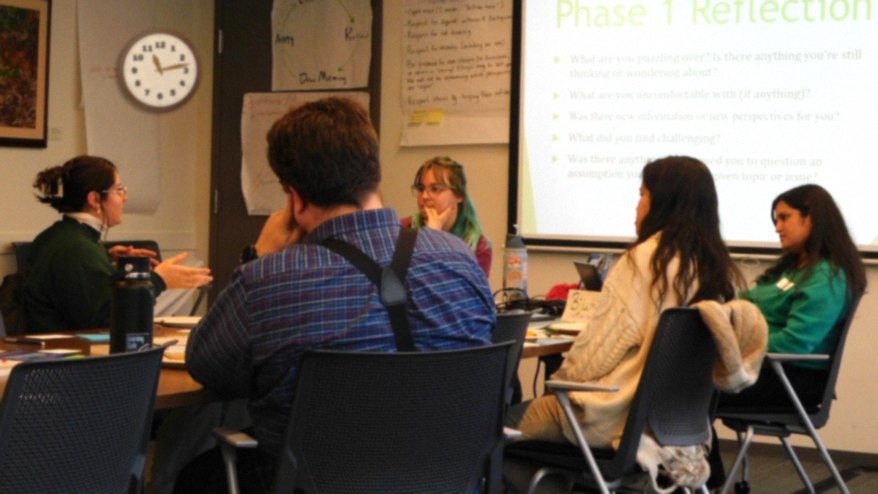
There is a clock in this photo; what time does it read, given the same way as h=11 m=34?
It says h=11 m=13
